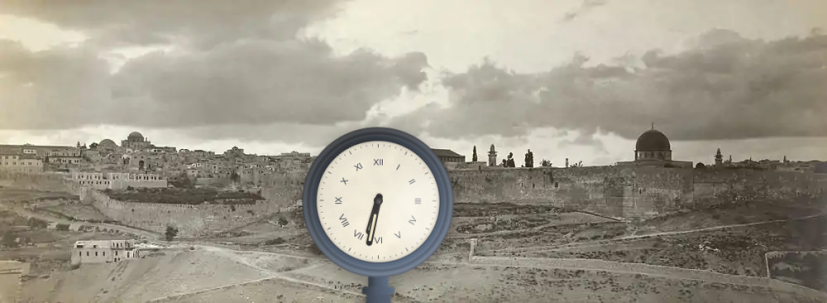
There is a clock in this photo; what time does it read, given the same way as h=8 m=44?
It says h=6 m=32
